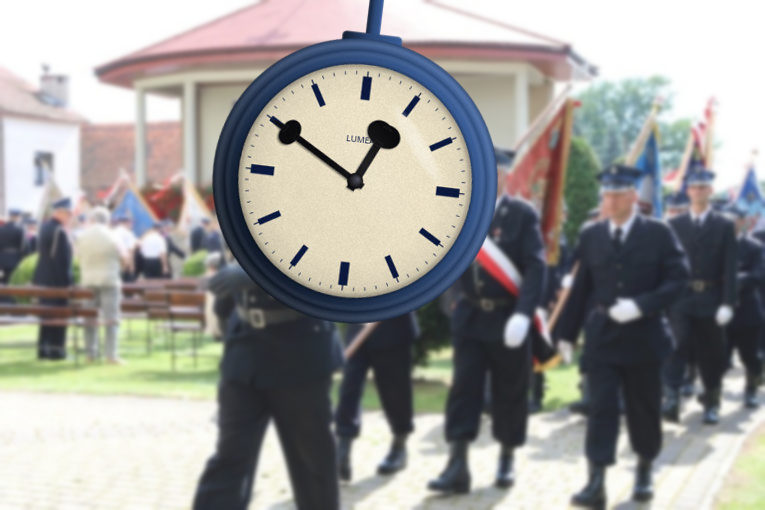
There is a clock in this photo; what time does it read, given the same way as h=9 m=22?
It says h=12 m=50
